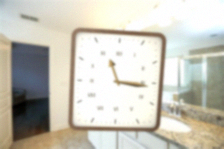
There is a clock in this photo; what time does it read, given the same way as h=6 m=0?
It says h=11 m=16
